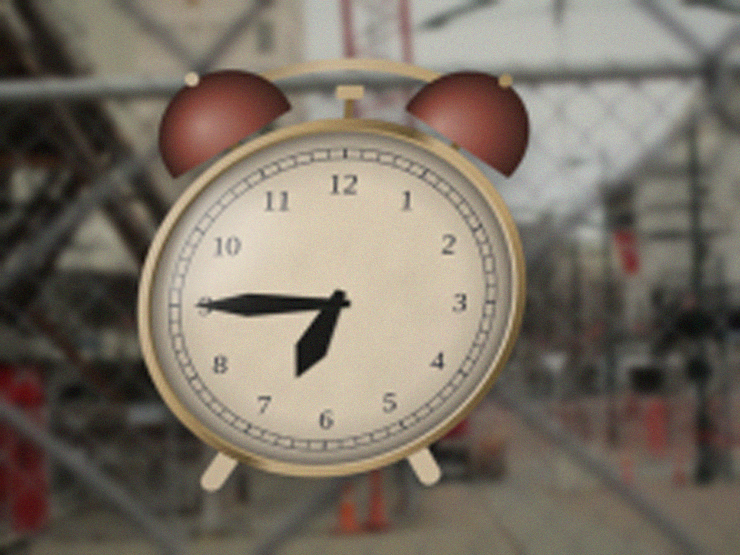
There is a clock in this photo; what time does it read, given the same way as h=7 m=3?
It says h=6 m=45
